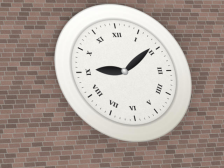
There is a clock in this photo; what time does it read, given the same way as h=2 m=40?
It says h=9 m=9
